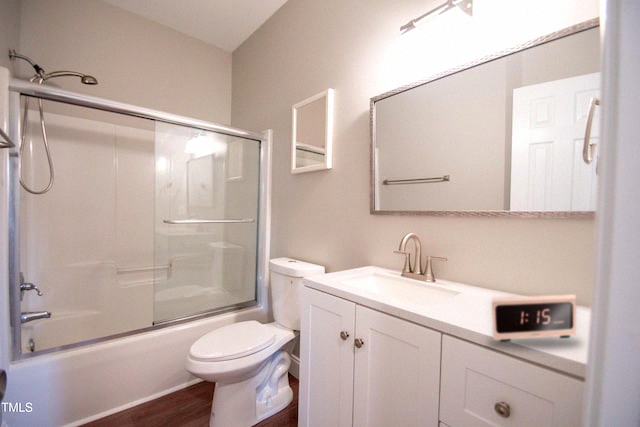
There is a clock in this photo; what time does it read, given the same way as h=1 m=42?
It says h=1 m=15
